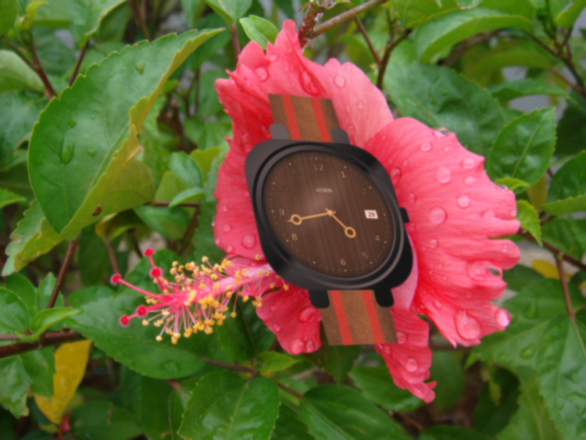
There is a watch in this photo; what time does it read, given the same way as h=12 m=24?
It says h=4 m=43
